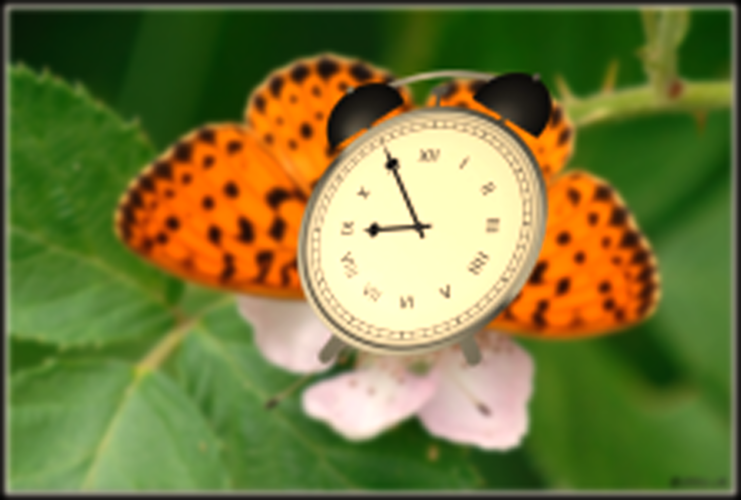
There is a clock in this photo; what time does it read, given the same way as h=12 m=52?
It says h=8 m=55
